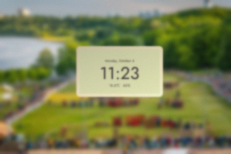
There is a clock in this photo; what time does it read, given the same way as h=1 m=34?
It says h=11 m=23
